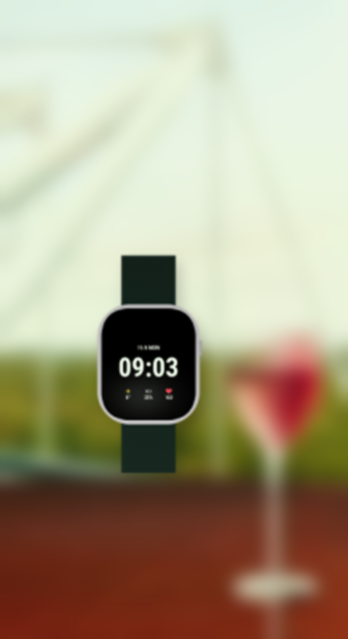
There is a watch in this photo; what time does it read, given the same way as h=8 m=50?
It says h=9 m=3
